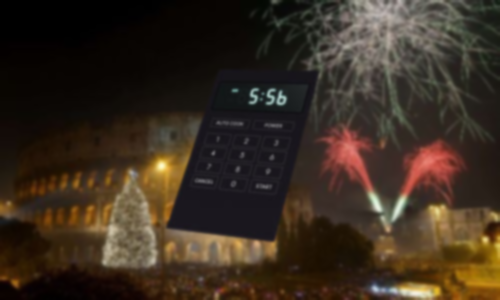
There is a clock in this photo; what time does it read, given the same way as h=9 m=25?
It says h=5 m=56
